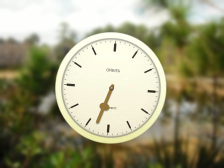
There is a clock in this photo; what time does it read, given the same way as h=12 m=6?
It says h=6 m=33
